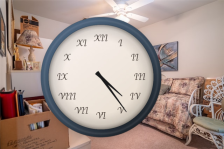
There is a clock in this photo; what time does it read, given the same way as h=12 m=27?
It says h=4 m=24
